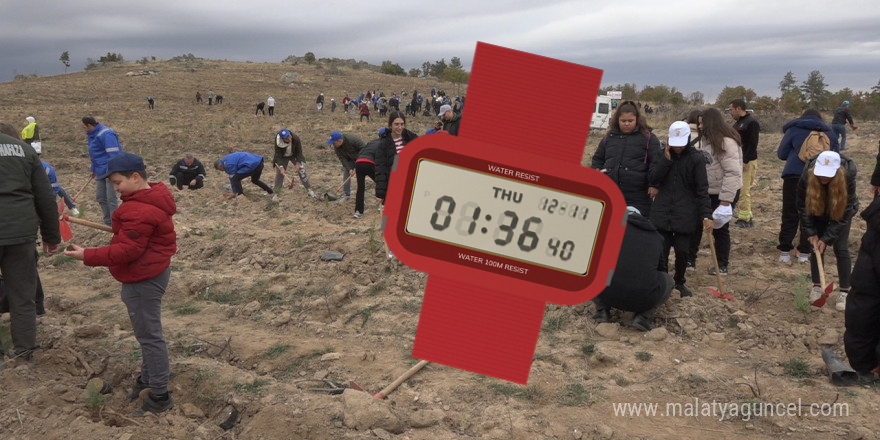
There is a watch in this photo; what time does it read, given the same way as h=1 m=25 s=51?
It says h=1 m=36 s=40
